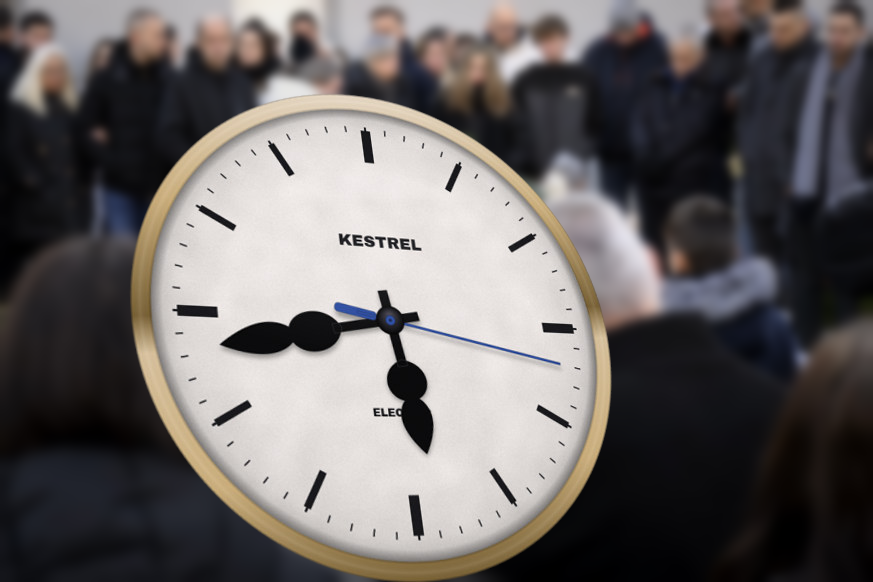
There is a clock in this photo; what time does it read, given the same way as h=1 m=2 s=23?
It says h=5 m=43 s=17
